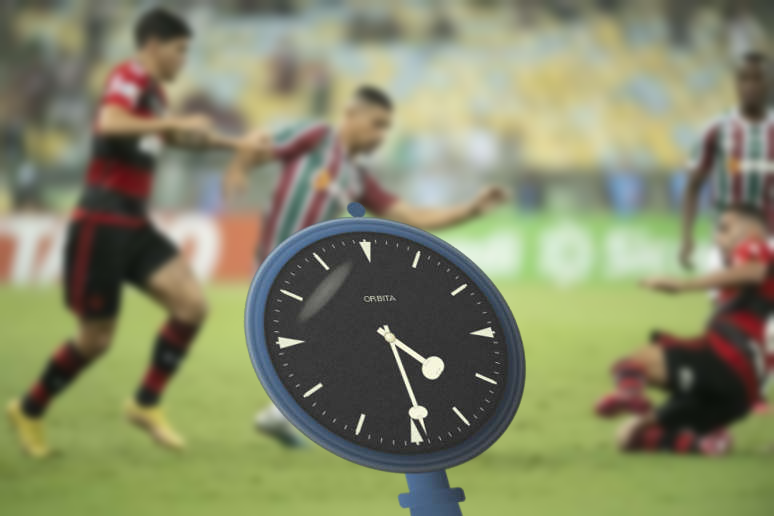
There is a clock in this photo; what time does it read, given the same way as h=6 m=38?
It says h=4 m=29
